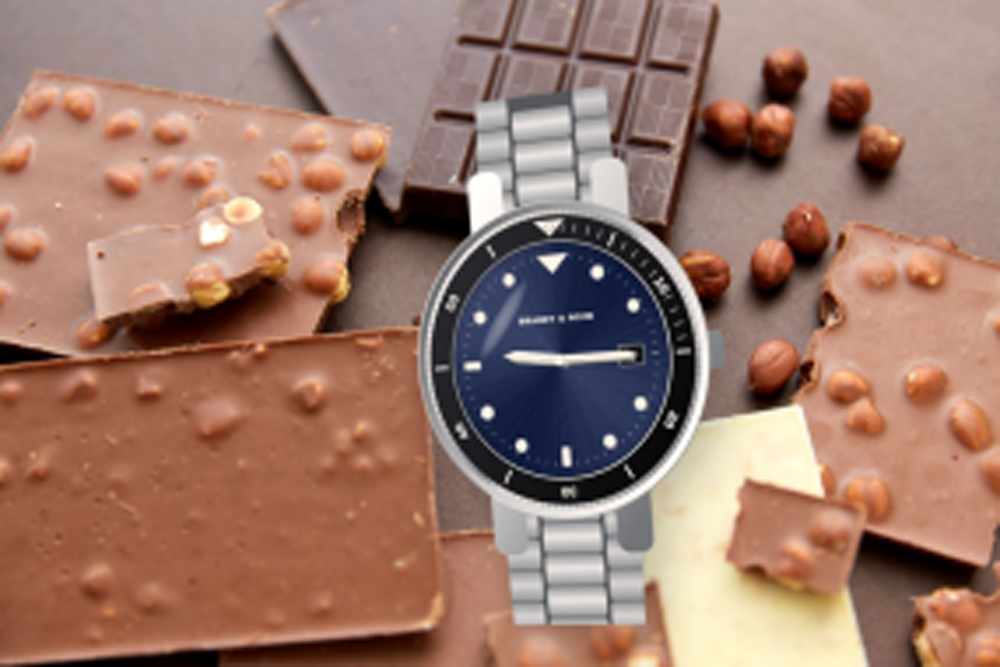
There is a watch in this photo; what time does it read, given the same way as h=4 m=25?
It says h=9 m=15
